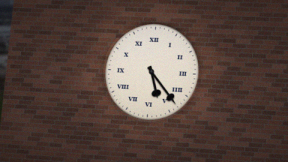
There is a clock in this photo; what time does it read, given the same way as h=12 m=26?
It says h=5 m=23
